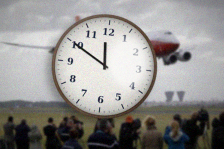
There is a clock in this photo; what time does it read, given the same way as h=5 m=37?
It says h=11 m=50
